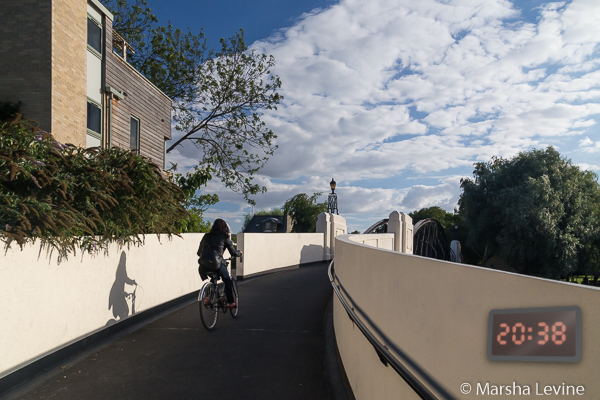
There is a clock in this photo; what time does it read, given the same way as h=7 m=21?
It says h=20 m=38
